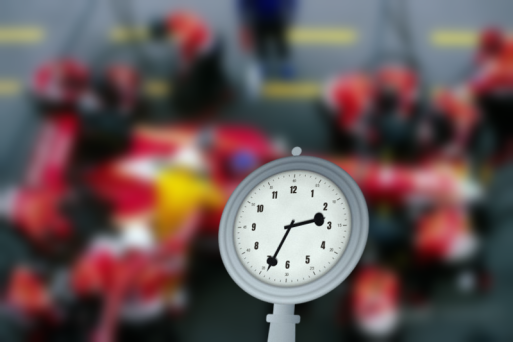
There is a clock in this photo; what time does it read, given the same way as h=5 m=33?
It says h=2 m=34
